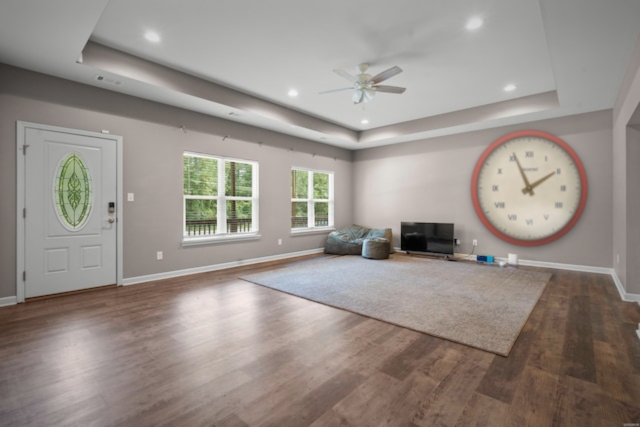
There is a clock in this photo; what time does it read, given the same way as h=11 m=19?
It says h=1 m=56
